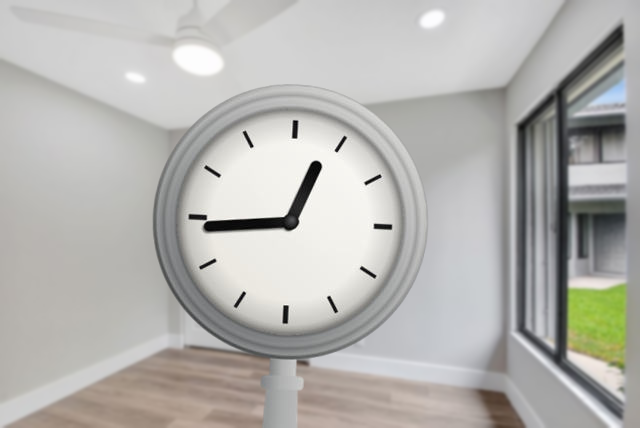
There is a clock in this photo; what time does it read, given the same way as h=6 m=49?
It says h=12 m=44
